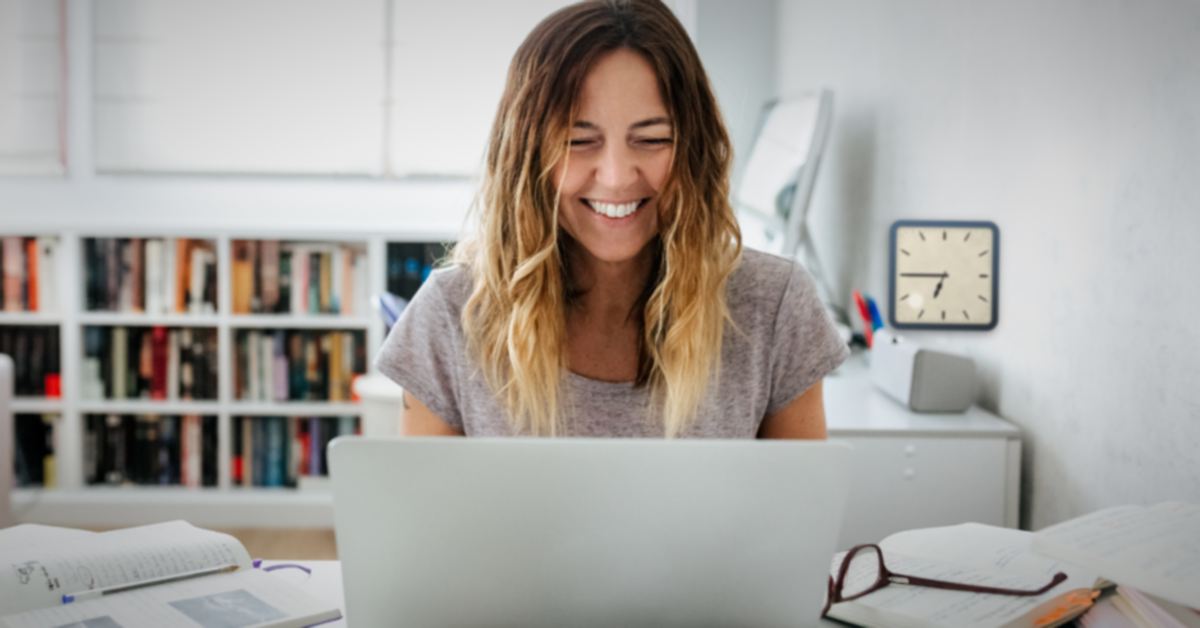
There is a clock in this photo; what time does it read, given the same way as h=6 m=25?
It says h=6 m=45
